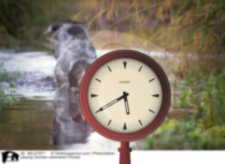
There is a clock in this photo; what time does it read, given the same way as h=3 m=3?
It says h=5 m=40
